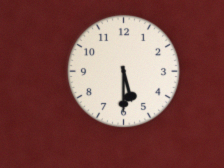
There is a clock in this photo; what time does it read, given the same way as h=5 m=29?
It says h=5 m=30
